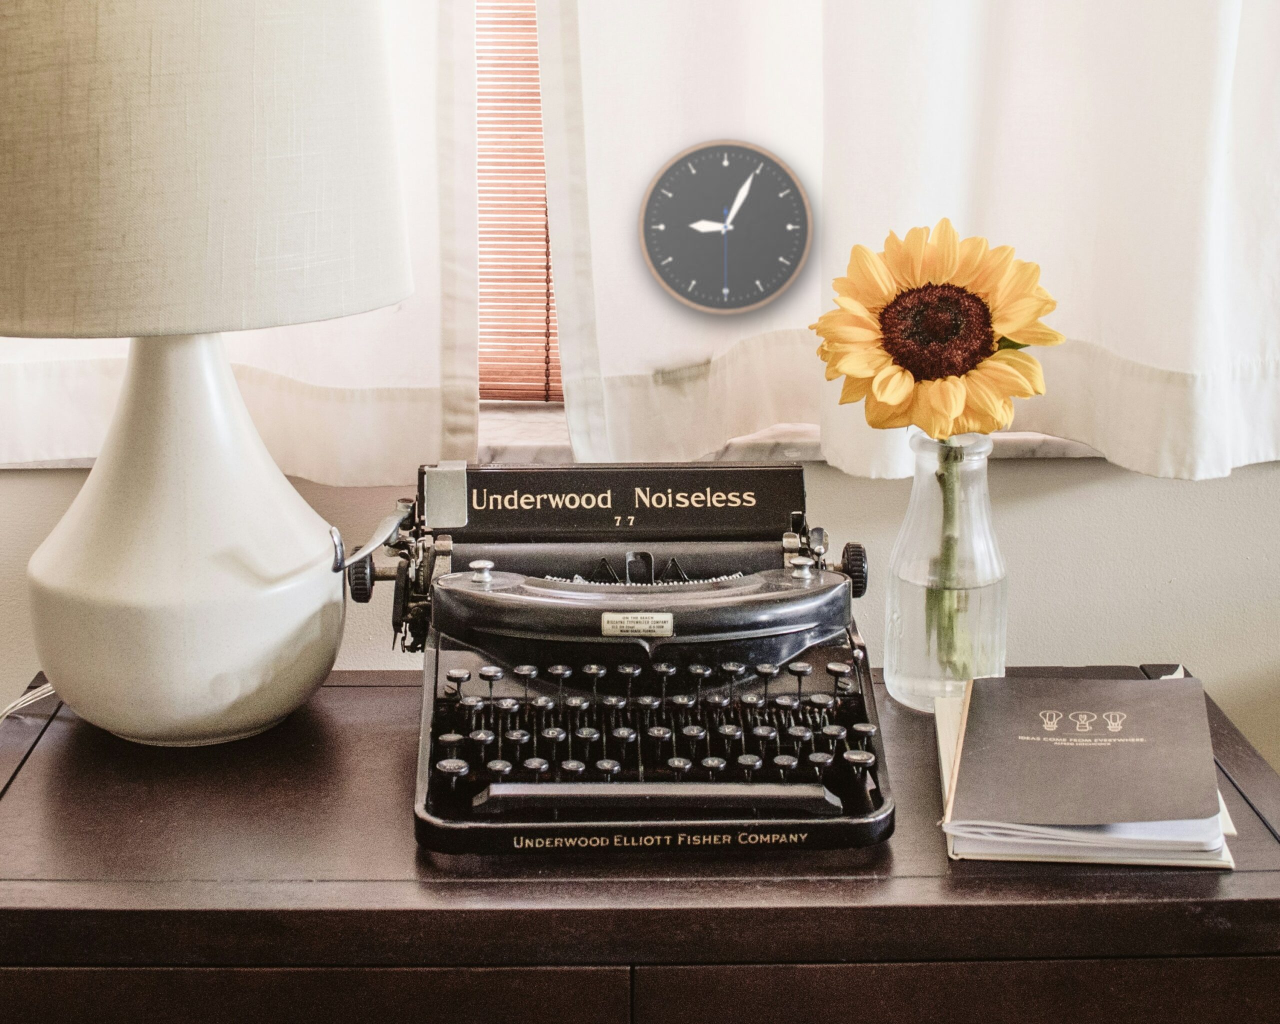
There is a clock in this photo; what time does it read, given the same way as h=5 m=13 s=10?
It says h=9 m=4 s=30
